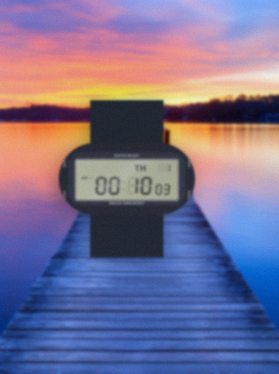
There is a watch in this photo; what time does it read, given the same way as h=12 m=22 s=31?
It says h=0 m=10 s=3
